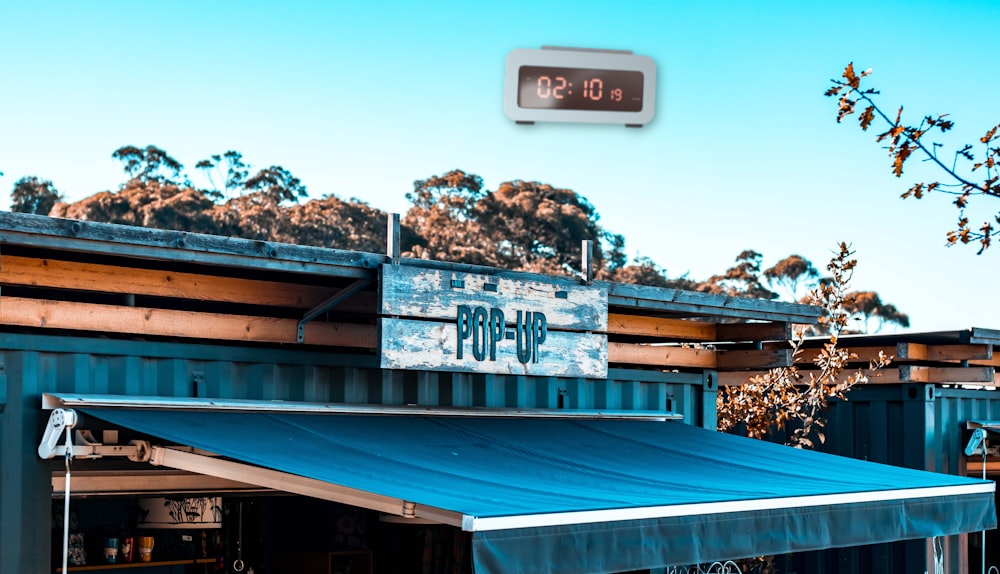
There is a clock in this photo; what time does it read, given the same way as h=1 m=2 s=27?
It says h=2 m=10 s=19
